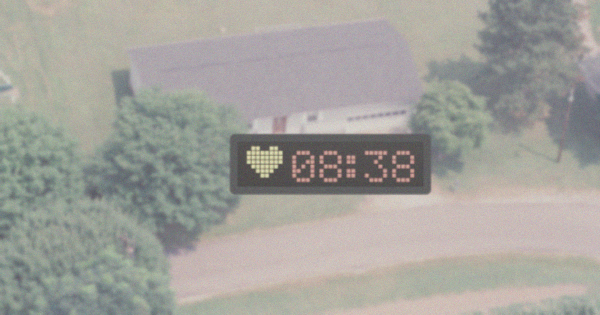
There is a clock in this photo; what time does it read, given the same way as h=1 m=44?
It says h=8 m=38
